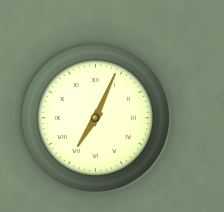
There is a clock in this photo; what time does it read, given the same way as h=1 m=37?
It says h=7 m=4
